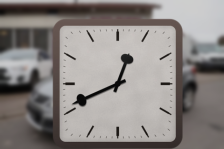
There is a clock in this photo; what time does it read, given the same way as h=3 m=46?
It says h=12 m=41
